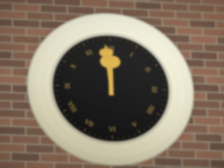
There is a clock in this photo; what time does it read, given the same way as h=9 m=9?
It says h=11 m=59
